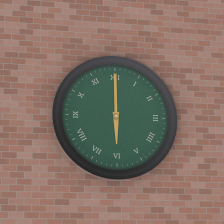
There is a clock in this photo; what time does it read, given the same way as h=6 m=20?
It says h=6 m=0
